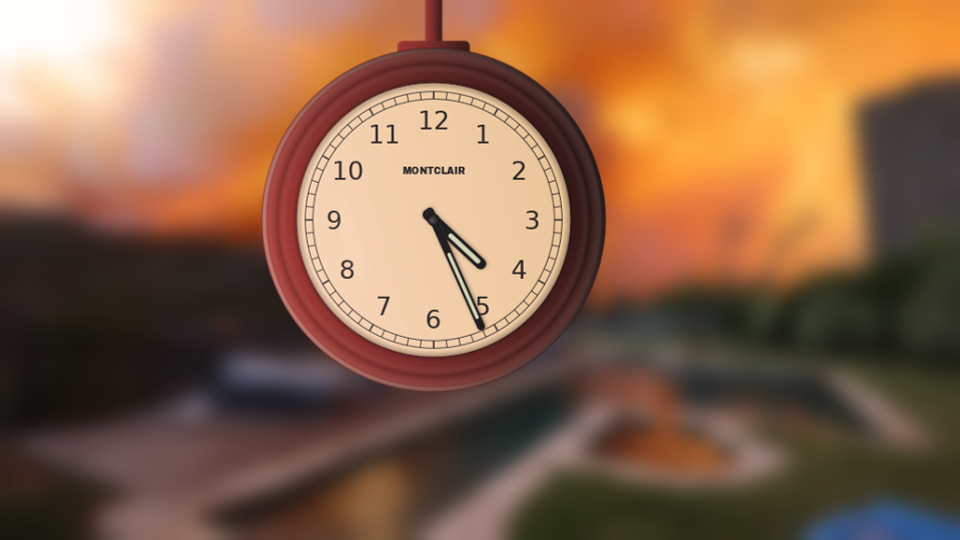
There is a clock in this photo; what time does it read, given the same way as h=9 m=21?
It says h=4 m=26
